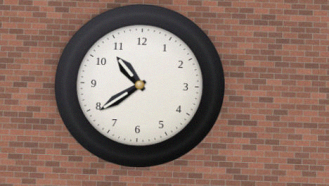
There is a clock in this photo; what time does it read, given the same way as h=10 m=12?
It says h=10 m=39
